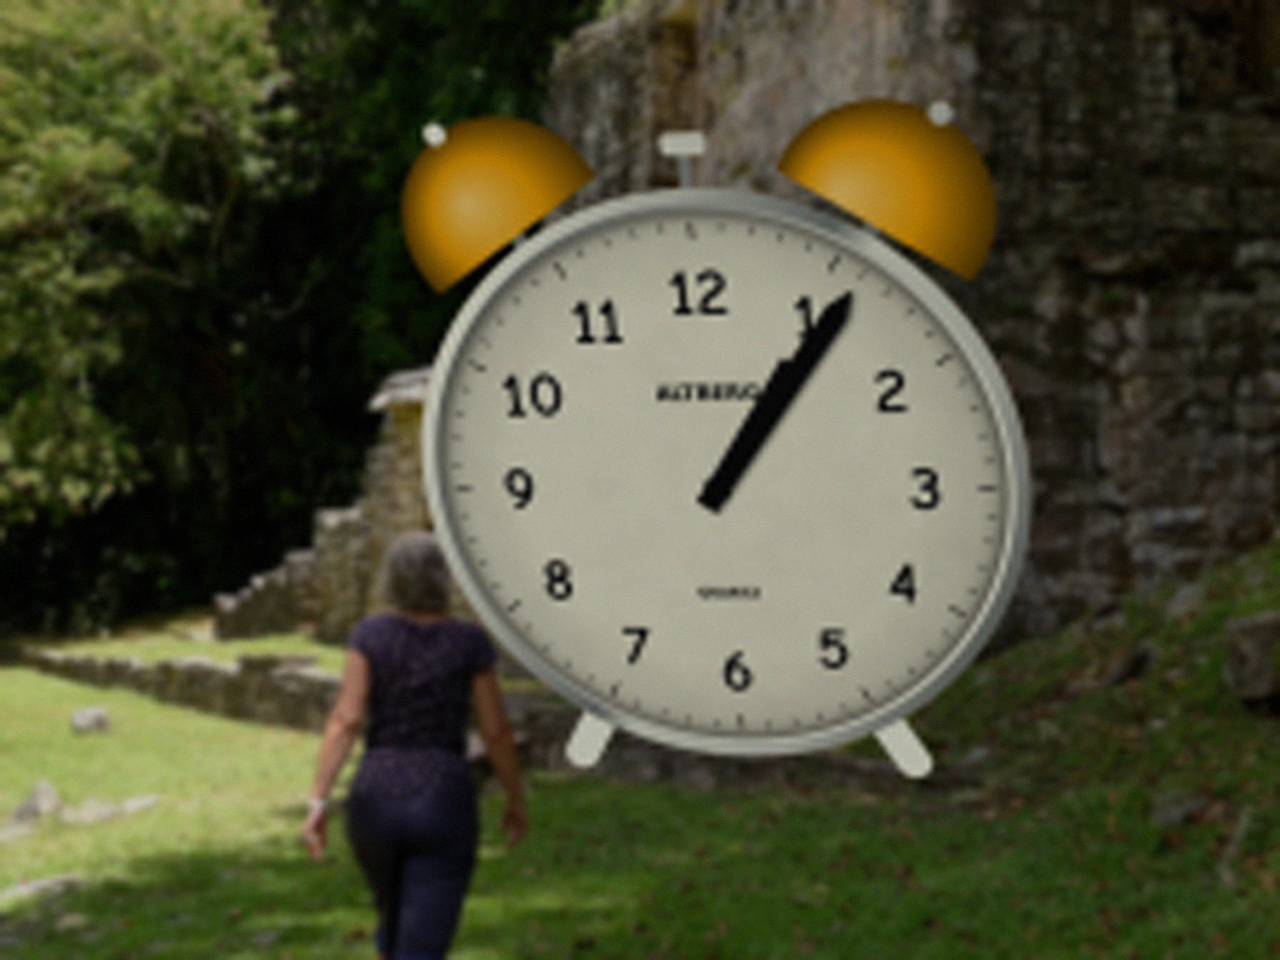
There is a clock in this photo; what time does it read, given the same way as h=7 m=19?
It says h=1 m=6
